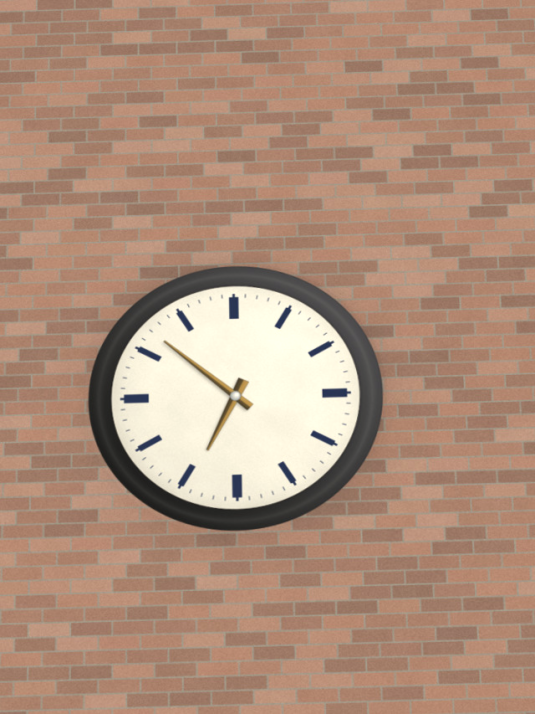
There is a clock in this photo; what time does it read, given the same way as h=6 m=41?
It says h=6 m=52
